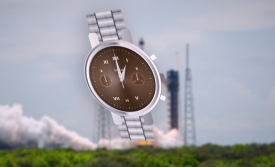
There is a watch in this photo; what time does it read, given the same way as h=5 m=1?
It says h=1 m=0
